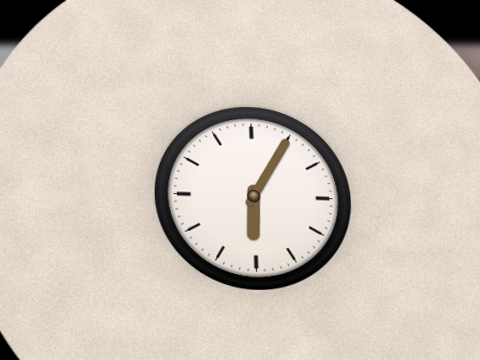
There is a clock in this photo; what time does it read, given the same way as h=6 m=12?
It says h=6 m=5
